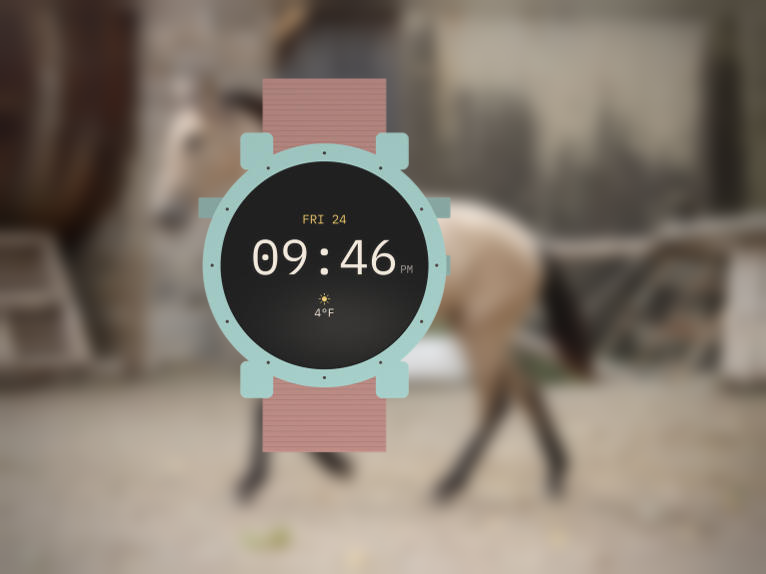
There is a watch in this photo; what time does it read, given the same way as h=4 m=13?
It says h=9 m=46
